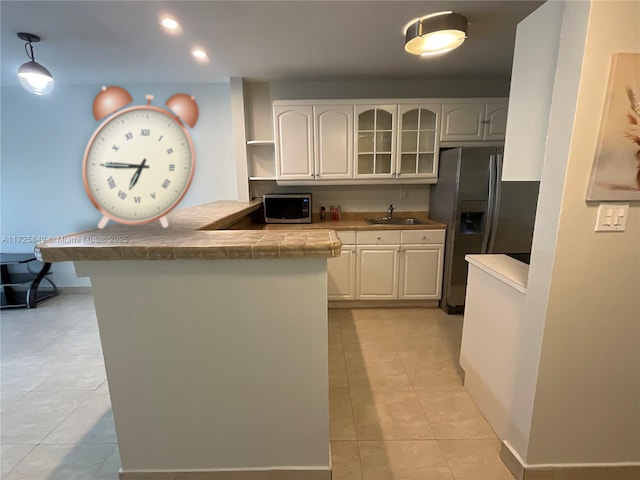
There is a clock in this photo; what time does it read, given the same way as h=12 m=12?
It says h=6 m=45
